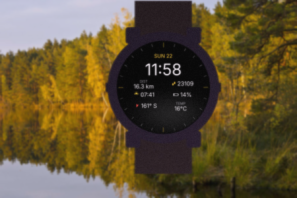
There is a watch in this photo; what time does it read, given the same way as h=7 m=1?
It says h=11 m=58
